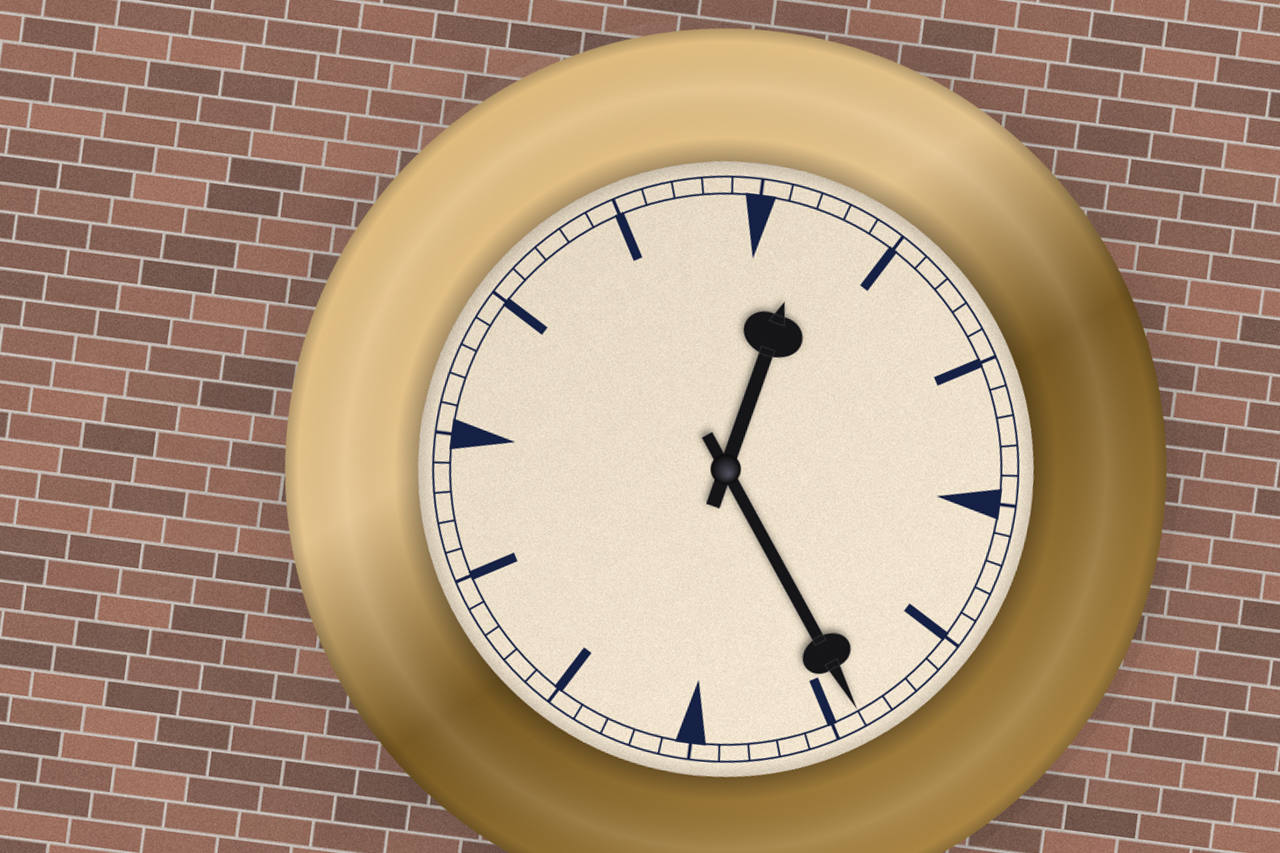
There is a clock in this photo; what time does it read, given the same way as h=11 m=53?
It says h=12 m=24
